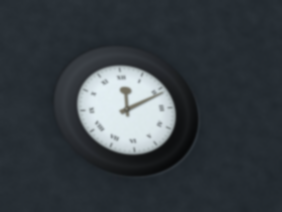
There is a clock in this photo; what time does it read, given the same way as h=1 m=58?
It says h=12 m=11
